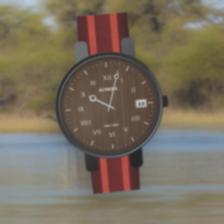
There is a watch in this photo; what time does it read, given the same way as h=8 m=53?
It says h=10 m=3
